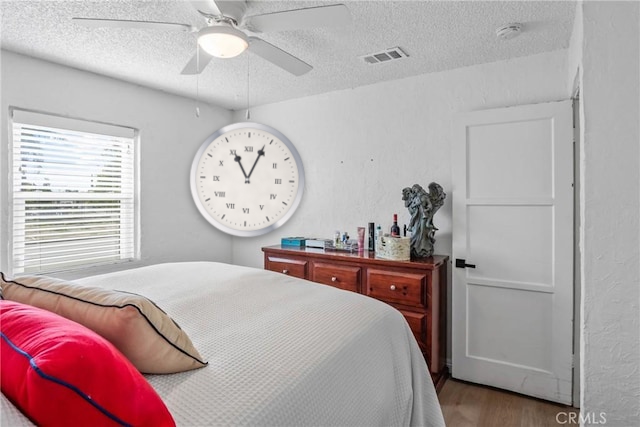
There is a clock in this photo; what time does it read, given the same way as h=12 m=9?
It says h=11 m=4
